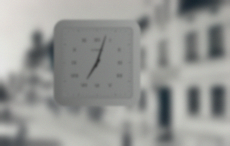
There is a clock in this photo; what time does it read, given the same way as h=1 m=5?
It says h=7 m=3
